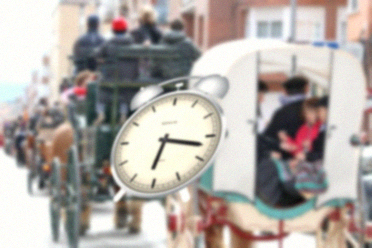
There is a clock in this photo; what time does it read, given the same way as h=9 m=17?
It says h=6 m=17
